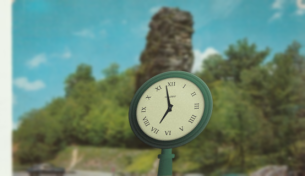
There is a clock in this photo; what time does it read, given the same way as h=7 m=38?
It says h=6 m=58
